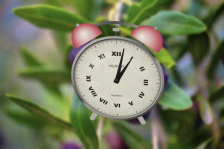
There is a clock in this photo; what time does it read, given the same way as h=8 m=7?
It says h=1 m=2
